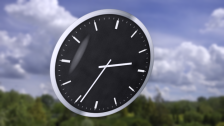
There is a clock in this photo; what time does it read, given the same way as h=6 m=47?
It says h=2 m=34
